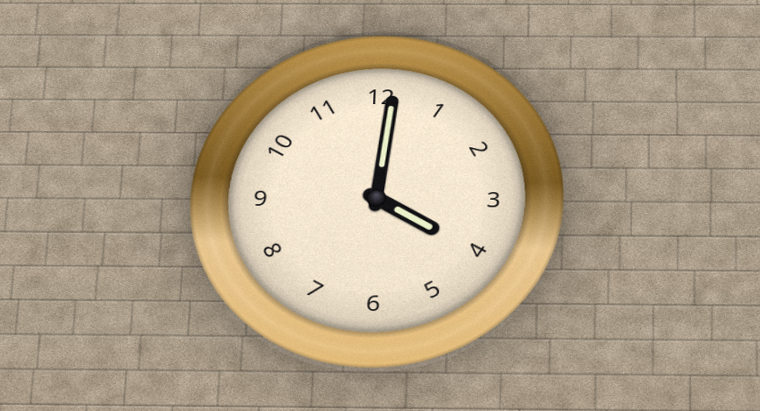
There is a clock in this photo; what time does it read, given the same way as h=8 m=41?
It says h=4 m=1
